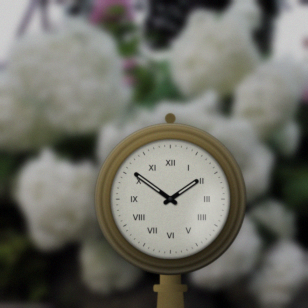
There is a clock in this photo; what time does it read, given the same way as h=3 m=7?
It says h=1 m=51
